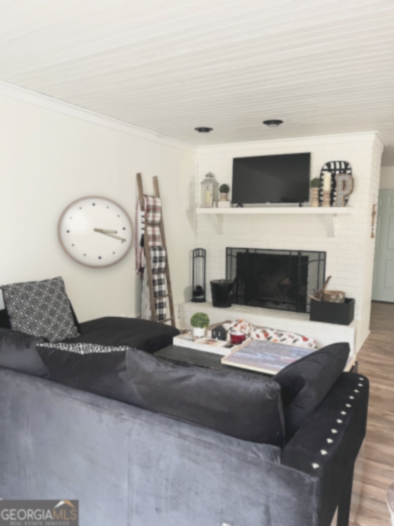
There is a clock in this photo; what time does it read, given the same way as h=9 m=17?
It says h=3 m=19
